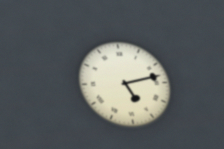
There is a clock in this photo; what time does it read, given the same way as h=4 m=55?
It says h=5 m=13
